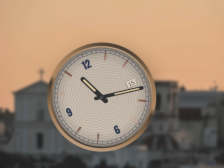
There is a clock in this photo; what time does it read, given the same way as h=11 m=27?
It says h=11 m=17
